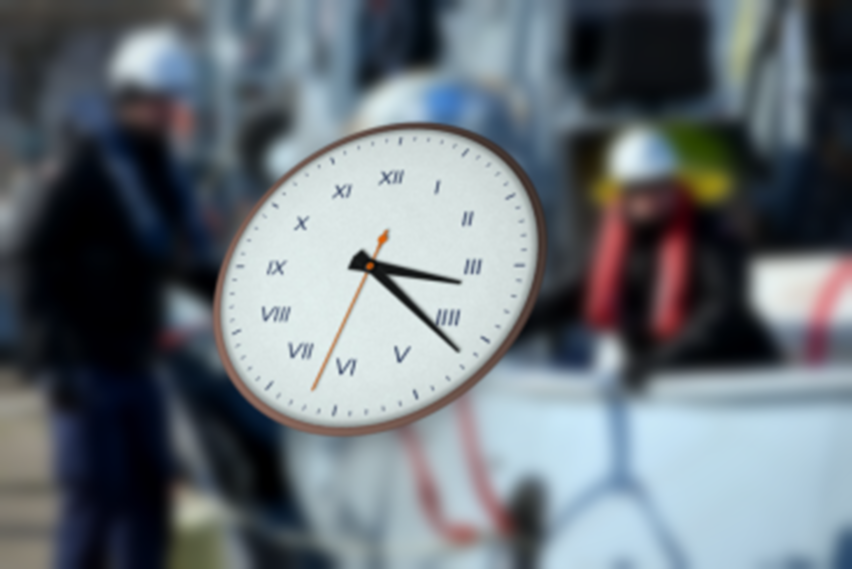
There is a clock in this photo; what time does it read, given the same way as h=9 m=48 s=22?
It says h=3 m=21 s=32
